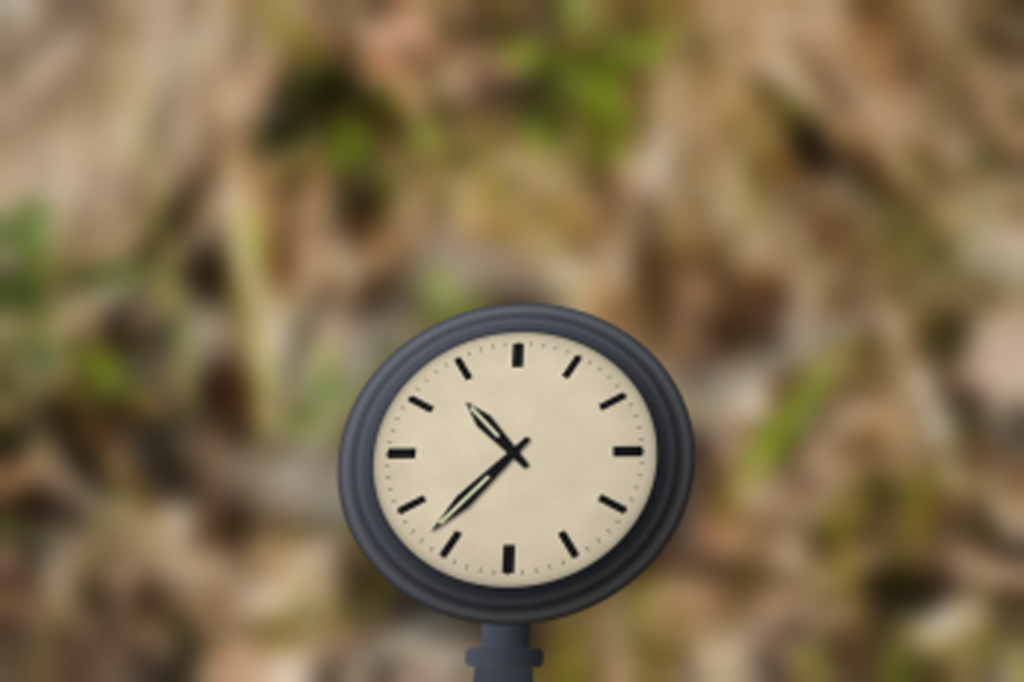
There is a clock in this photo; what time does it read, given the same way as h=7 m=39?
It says h=10 m=37
